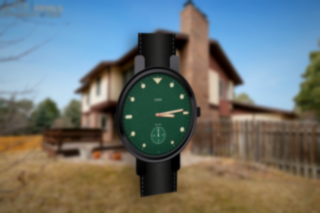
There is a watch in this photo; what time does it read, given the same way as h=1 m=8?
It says h=3 m=14
